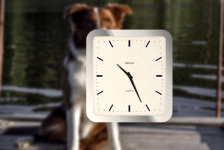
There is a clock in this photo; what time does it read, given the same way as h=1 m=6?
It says h=10 m=26
